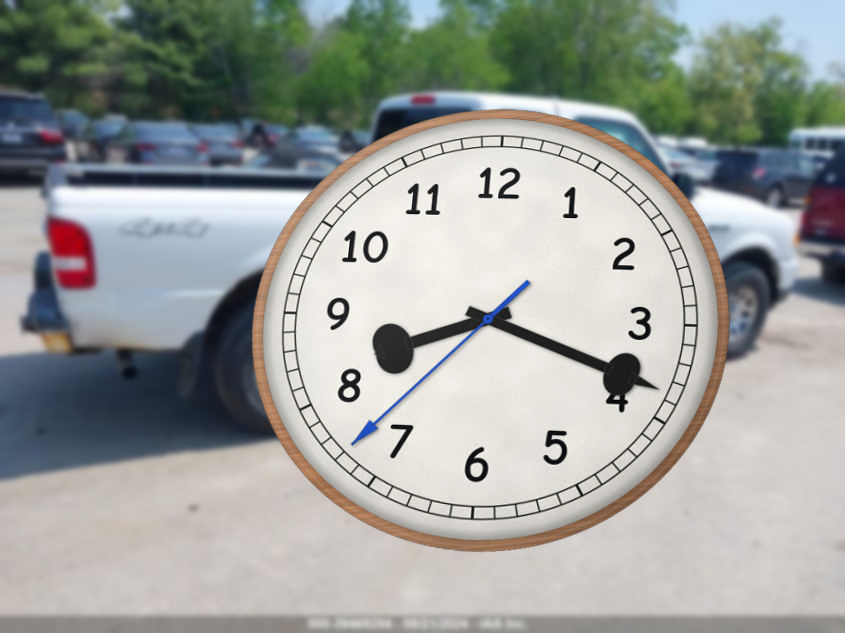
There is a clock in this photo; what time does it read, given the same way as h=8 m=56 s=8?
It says h=8 m=18 s=37
